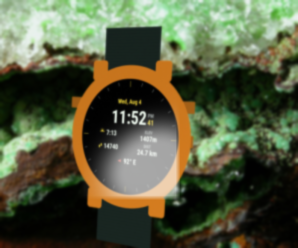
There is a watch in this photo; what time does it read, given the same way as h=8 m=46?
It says h=11 m=52
